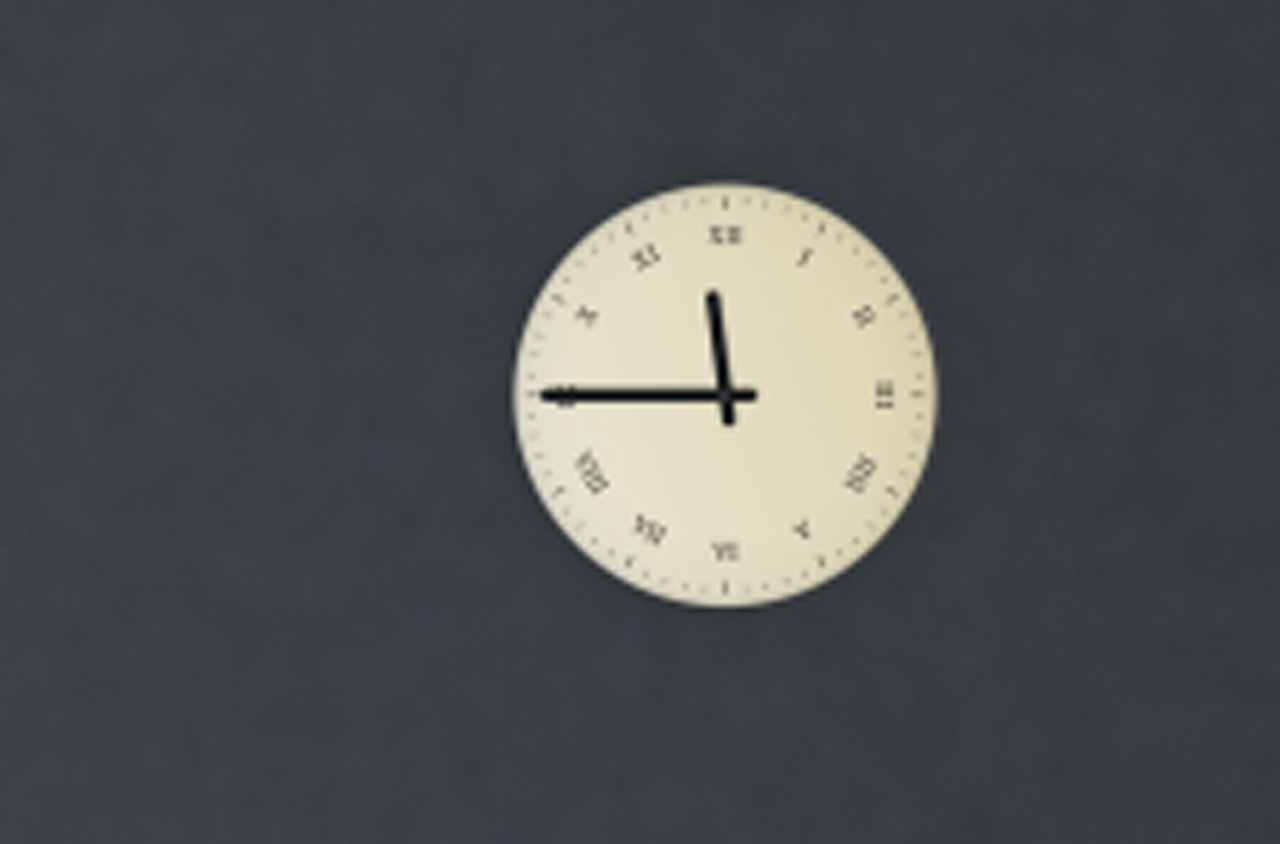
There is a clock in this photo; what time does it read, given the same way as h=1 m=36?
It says h=11 m=45
